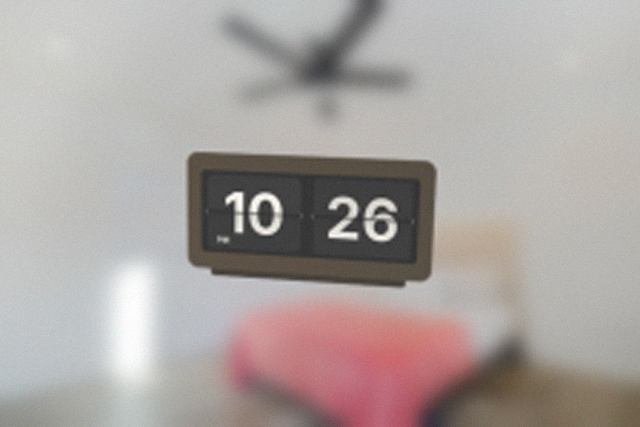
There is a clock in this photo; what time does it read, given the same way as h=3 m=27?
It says h=10 m=26
